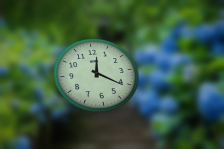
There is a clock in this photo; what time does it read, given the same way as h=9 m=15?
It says h=12 m=21
